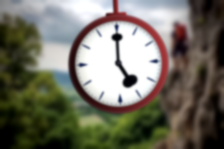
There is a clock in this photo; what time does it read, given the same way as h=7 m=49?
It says h=5 m=0
